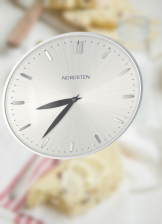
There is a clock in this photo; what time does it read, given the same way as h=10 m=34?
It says h=8 m=36
